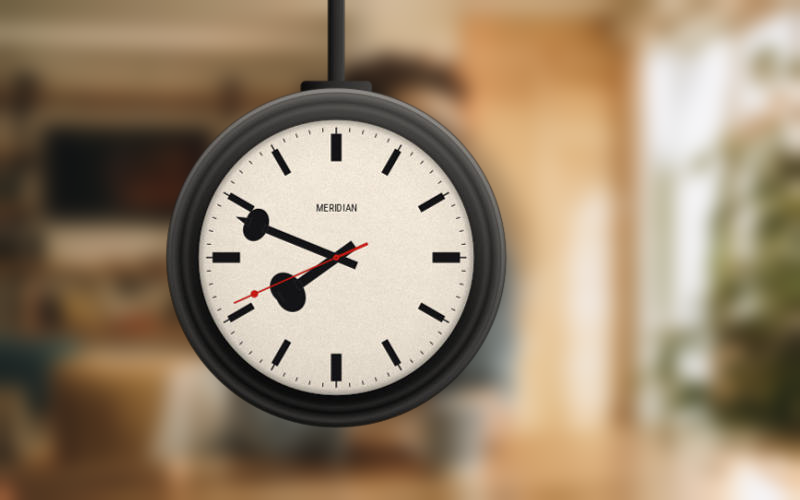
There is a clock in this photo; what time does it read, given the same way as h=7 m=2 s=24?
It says h=7 m=48 s=41
